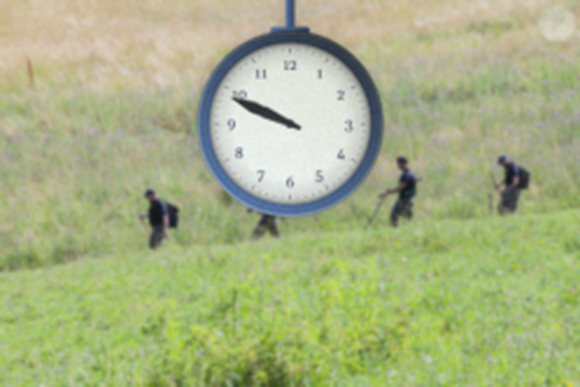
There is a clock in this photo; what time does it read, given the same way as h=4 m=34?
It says h=9 m=49
